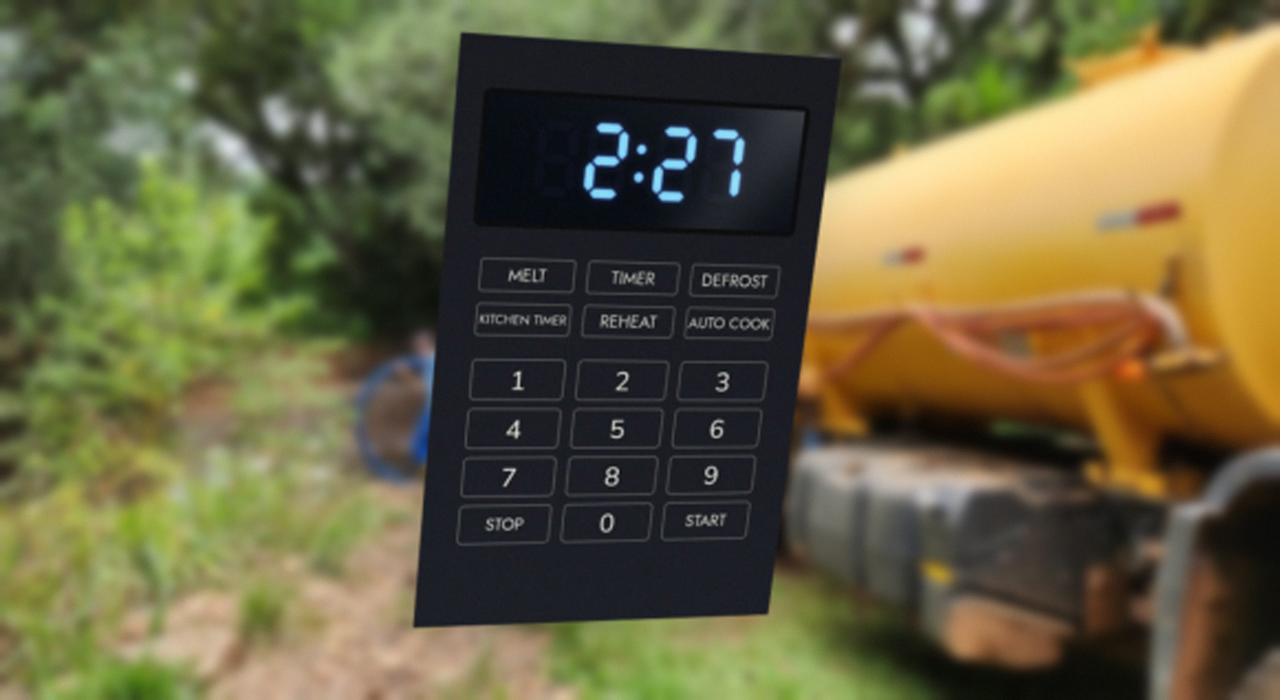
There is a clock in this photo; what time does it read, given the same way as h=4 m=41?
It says h=2 m=27
